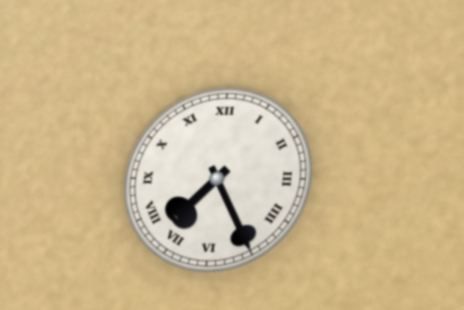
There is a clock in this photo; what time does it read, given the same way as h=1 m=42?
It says h=7 m=25
